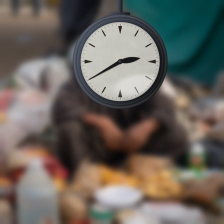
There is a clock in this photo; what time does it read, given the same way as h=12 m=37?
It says h=2 m=40
